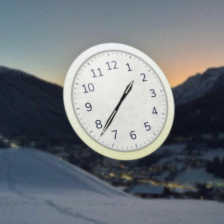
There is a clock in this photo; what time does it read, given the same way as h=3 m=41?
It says h=1 m=38
